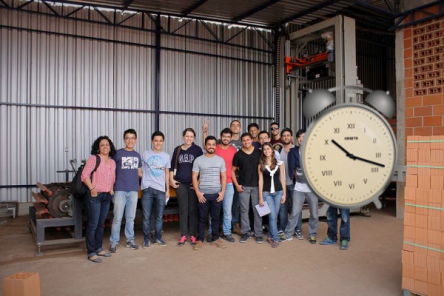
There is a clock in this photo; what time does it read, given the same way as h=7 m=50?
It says h=10 m=18
